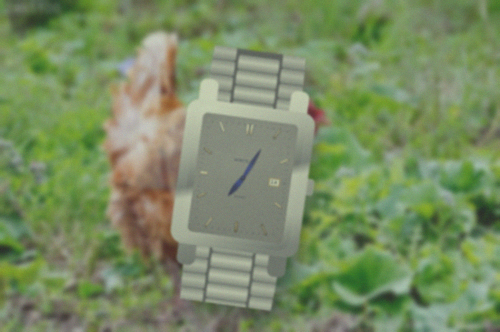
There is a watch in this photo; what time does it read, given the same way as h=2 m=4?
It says h=7 m=4
